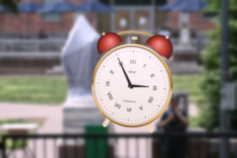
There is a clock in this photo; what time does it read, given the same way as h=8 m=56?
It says h=2 m=55
